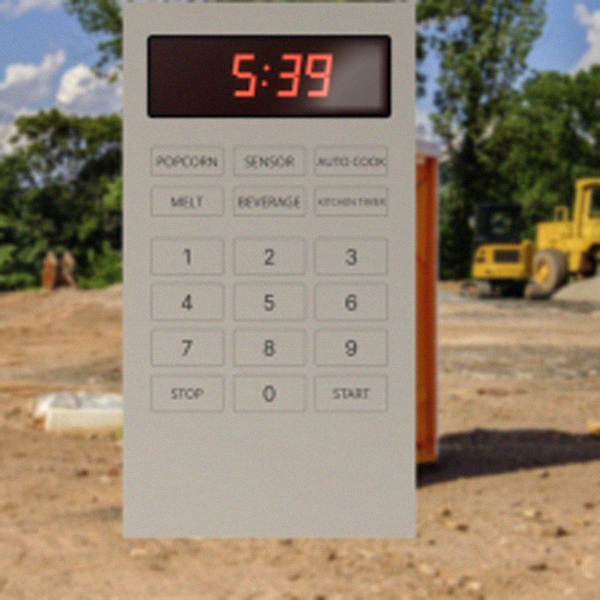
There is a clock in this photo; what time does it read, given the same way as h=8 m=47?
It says h=5 m=39
